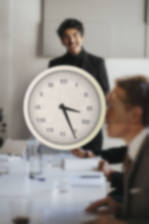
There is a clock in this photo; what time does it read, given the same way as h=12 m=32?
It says h=3 m=26
